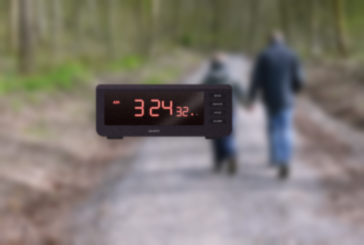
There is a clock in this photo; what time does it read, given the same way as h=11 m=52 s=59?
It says h=3 m=24 s=32
